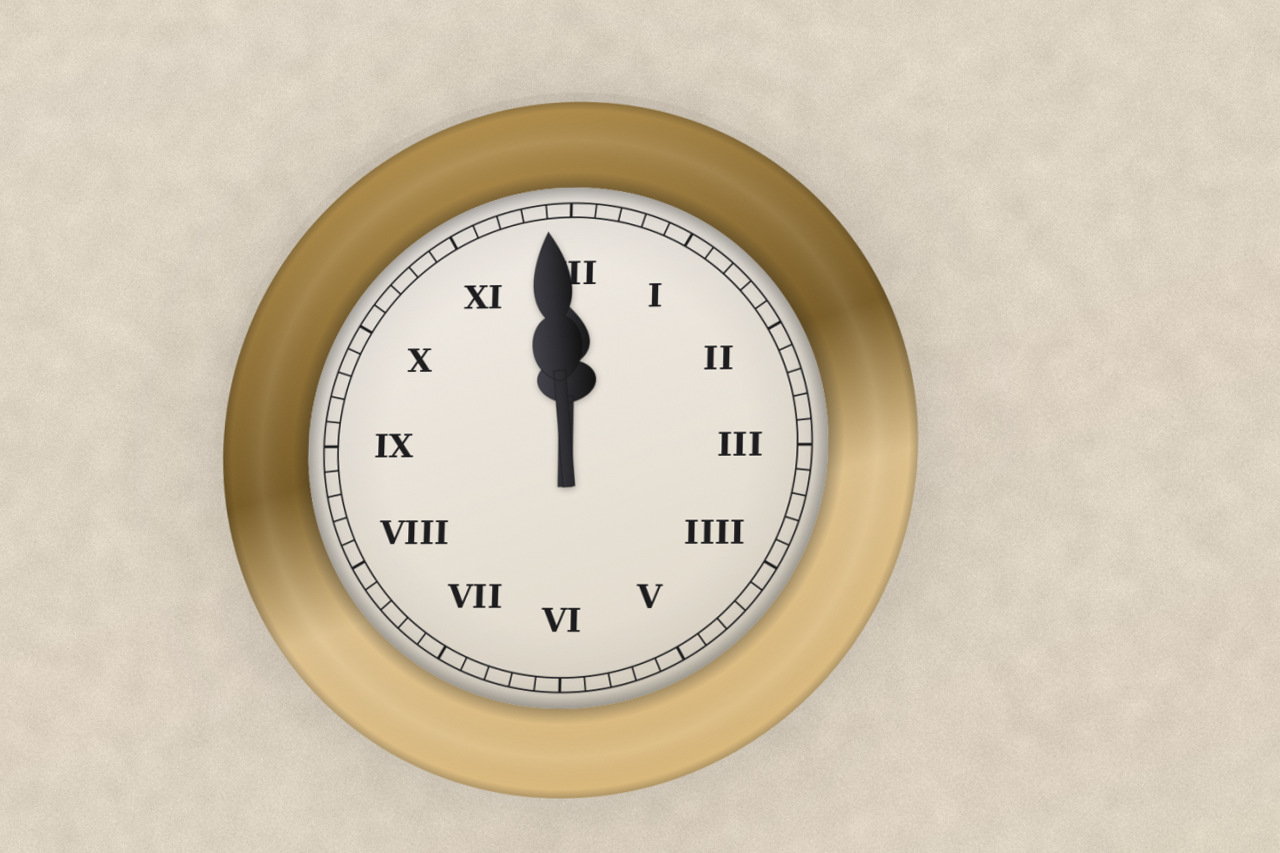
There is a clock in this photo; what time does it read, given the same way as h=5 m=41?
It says h=11 m=59
